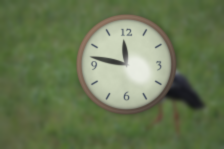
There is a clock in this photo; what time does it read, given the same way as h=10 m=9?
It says h=11 m=47
